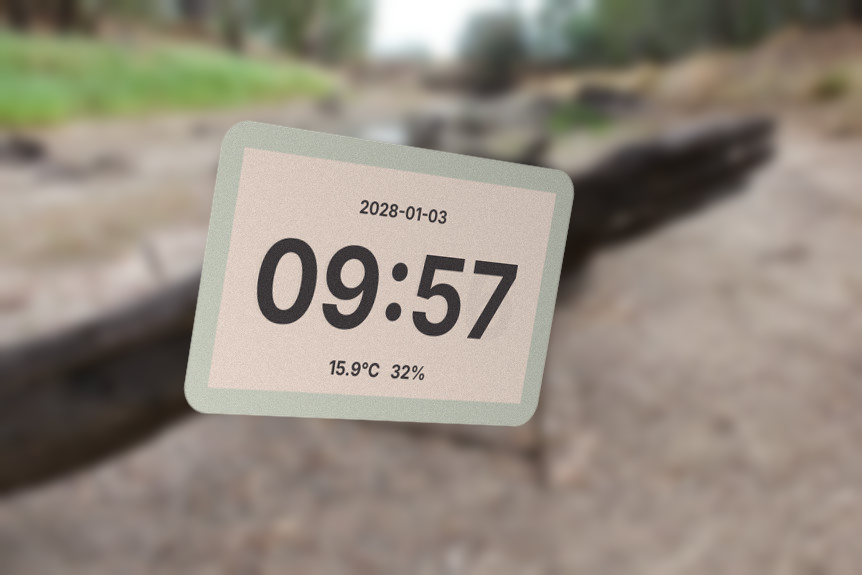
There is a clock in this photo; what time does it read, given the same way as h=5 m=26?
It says h=9 m=57
